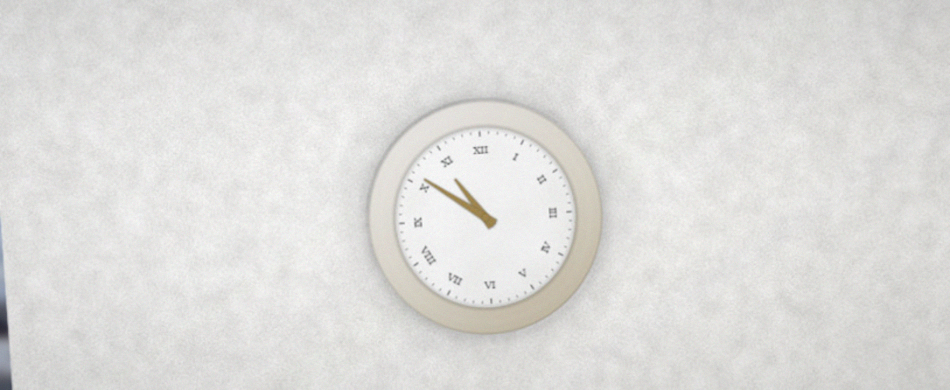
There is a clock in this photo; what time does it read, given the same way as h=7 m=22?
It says h=10 m=51
